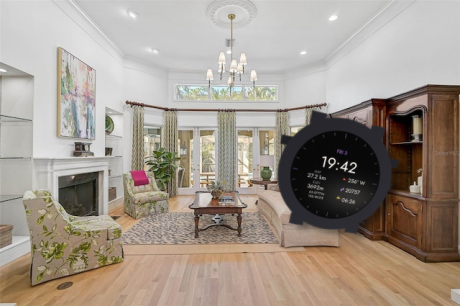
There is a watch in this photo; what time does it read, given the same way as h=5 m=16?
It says h=19 m=42
